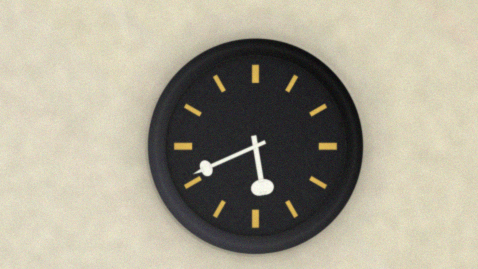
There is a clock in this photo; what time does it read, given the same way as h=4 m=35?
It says h=5 m=41
